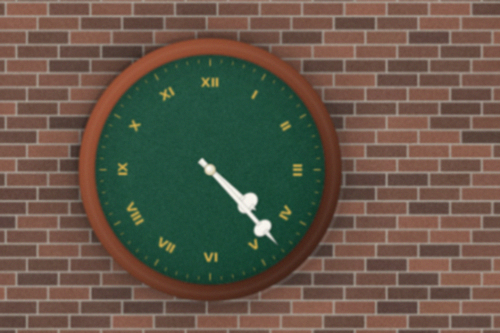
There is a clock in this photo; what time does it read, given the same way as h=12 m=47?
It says h=4 m=23
